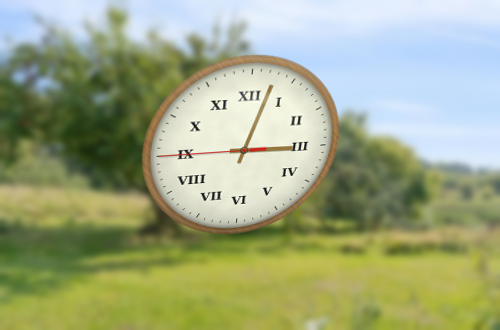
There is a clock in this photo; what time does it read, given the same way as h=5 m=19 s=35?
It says h=3 m=2 s=45
